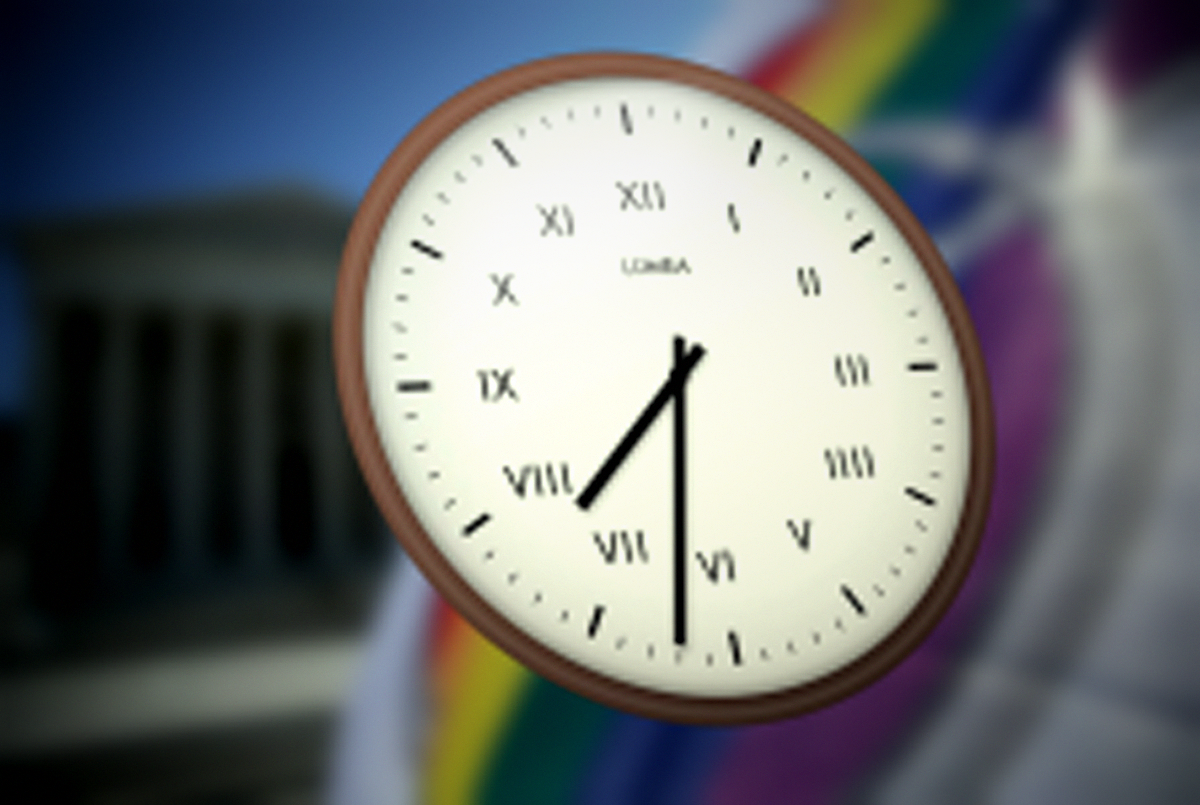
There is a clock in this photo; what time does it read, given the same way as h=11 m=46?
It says h=7 m=32
